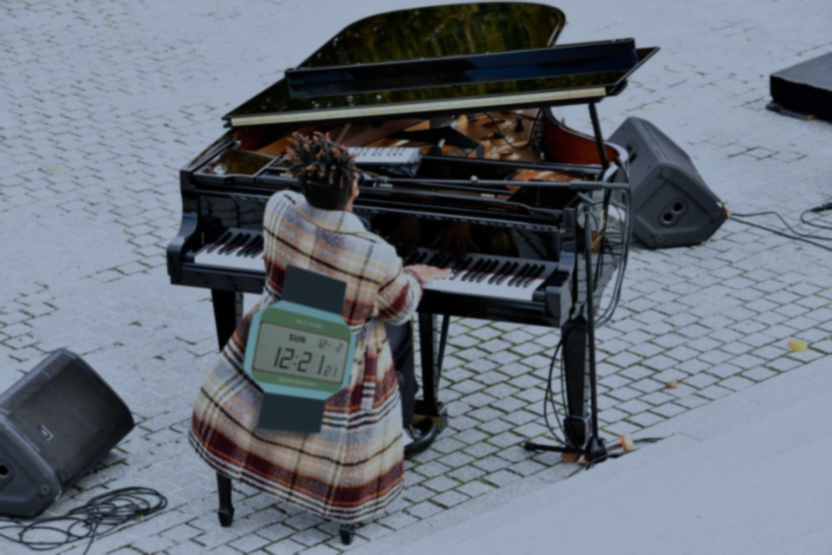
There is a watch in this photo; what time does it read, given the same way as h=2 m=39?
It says h=12 m=21
